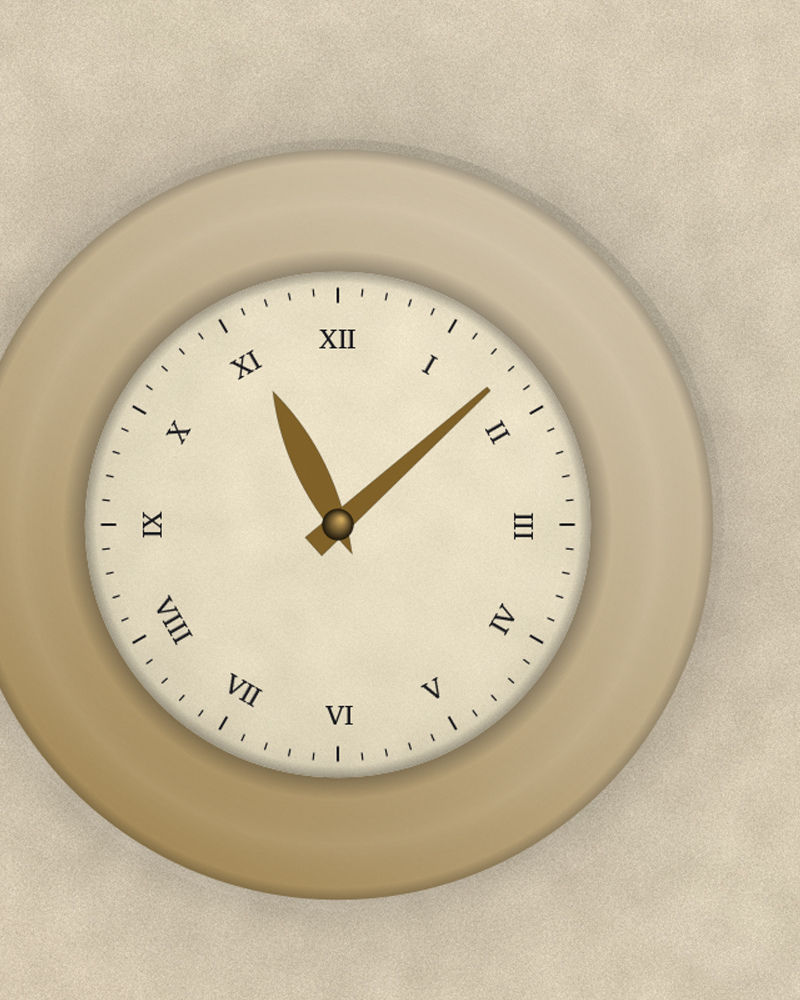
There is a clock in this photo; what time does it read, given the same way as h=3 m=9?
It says h=11 m=8
